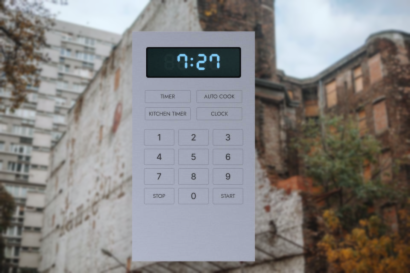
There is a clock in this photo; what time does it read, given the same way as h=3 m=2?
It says h=7 m=27
